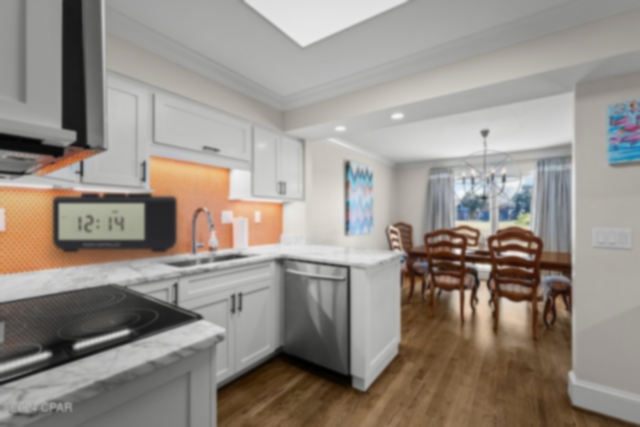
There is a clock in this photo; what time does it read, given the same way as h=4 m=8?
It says h=12 m=14
